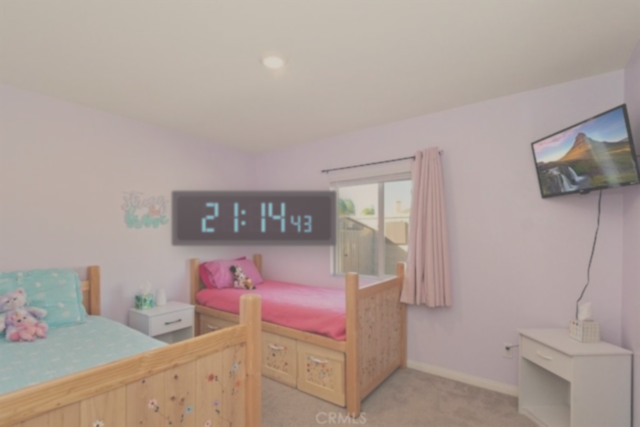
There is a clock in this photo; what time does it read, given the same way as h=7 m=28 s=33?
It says h=21 m=14 s=43
